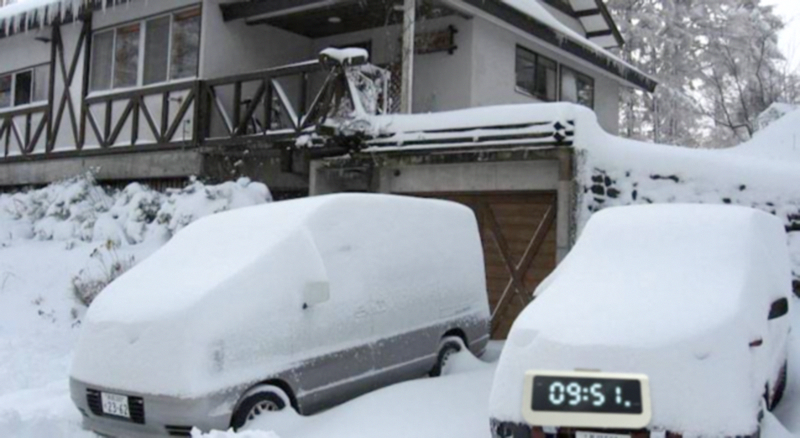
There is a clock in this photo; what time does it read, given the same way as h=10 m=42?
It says h=9 m=51
